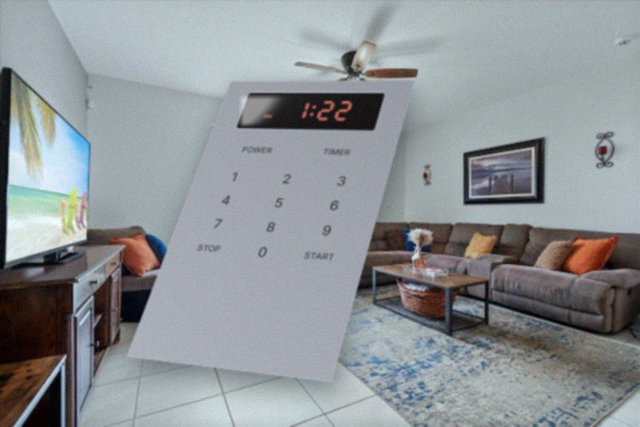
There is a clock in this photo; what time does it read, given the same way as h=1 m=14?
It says h=1 m=22
